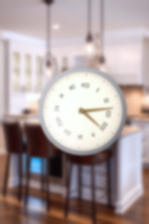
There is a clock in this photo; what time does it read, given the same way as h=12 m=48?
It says h=4 m=13
